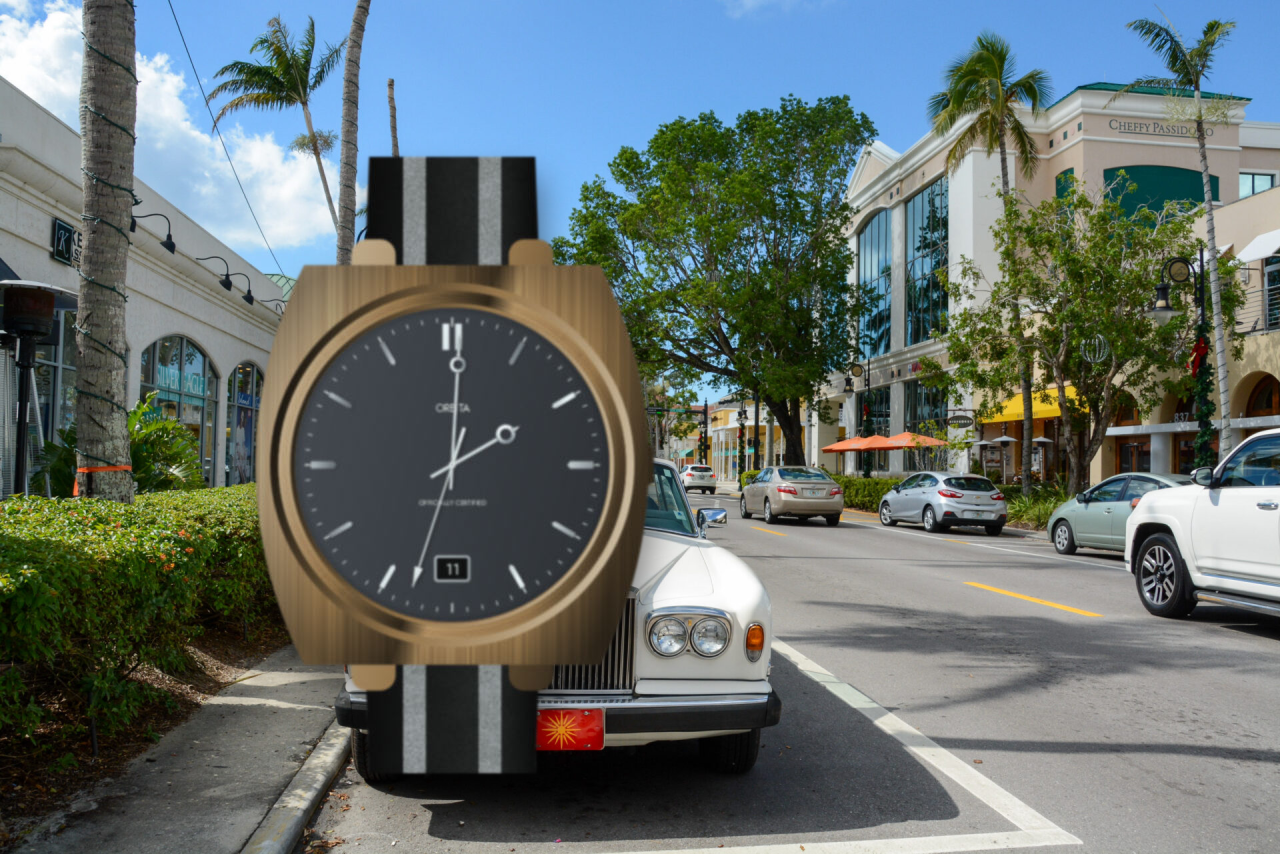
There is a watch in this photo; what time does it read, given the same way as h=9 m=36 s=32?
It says h=2 m=0 s=33
